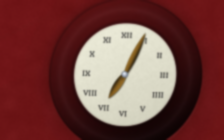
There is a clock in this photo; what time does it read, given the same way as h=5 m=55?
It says h=7 m=4
